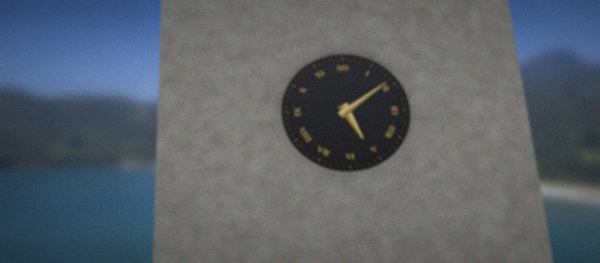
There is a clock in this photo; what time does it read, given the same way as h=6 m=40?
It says h=5 m=9
